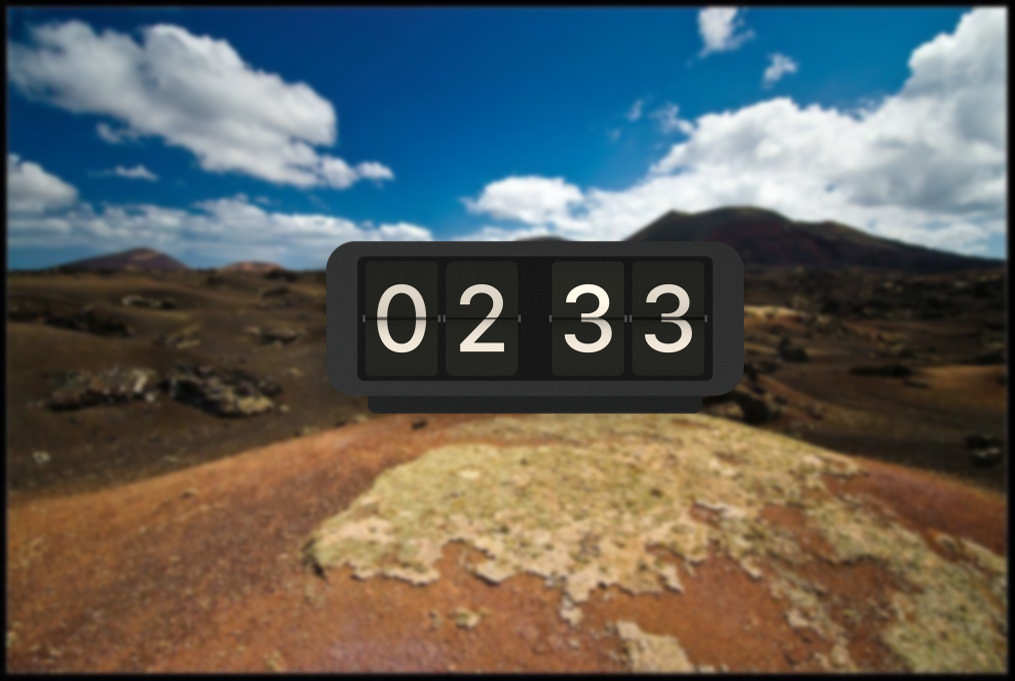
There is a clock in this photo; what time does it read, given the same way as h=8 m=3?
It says h=2 m=33
